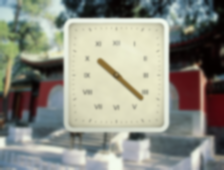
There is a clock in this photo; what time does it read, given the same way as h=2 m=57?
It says h=10 m=22
